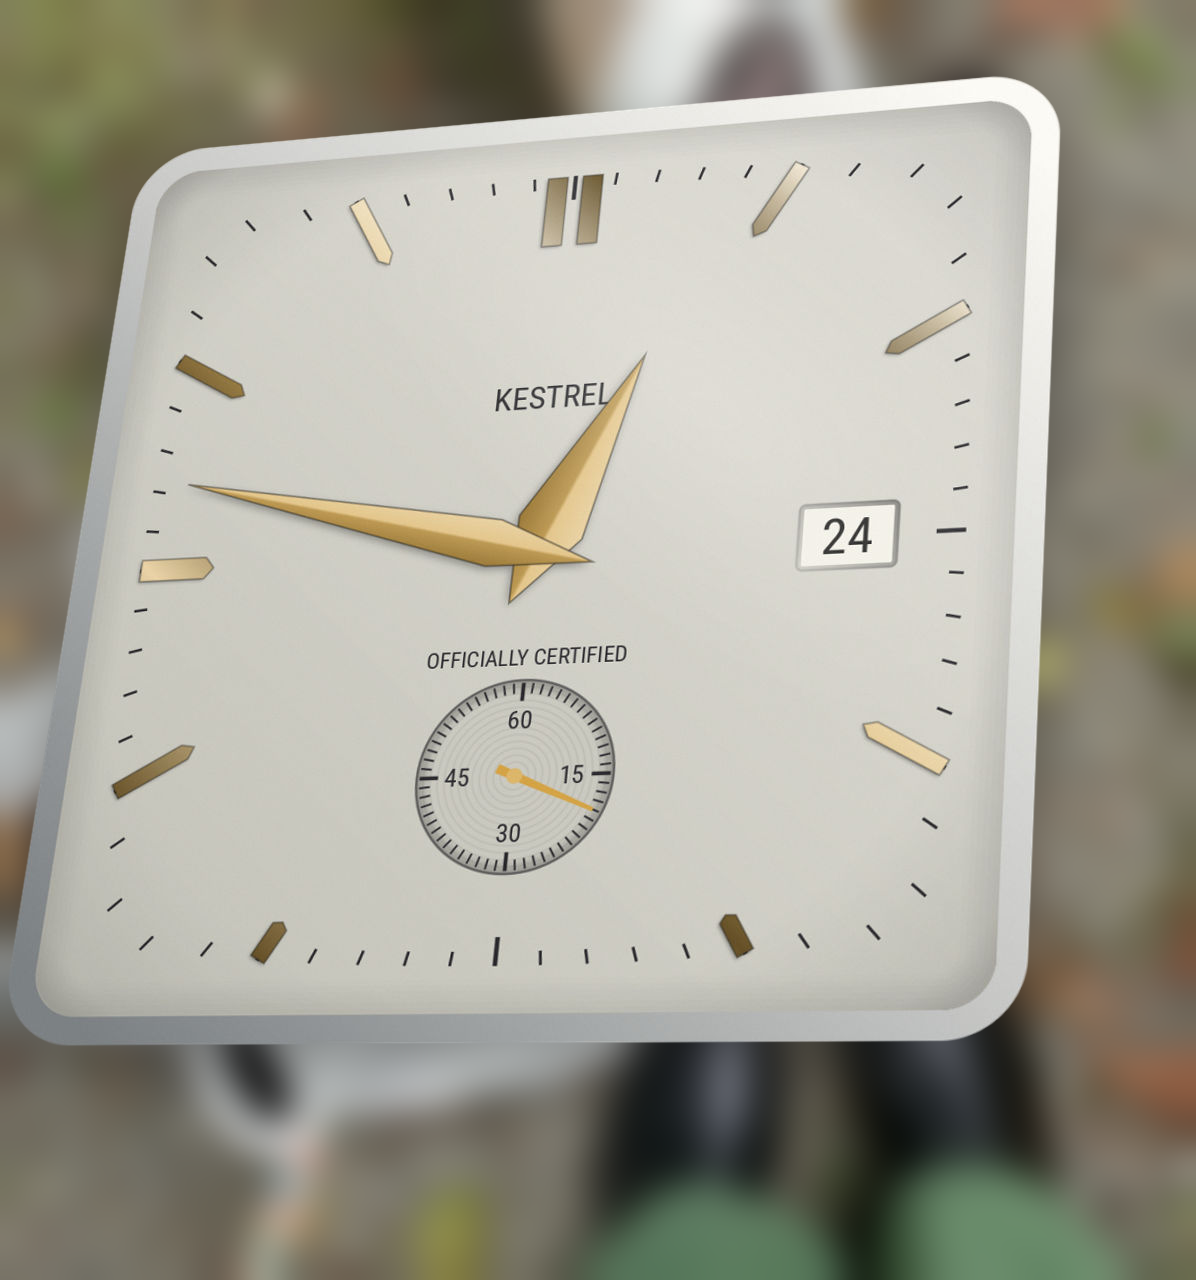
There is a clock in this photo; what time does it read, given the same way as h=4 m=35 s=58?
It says h=12 m=47 s=19
